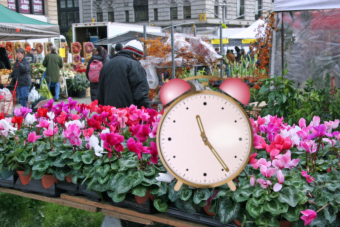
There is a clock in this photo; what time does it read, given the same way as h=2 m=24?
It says h=11 m=24
